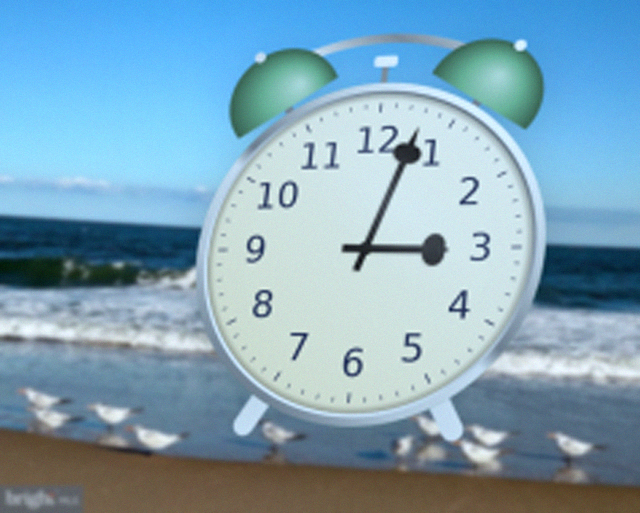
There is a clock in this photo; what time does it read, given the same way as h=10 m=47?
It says h=3 m=3
